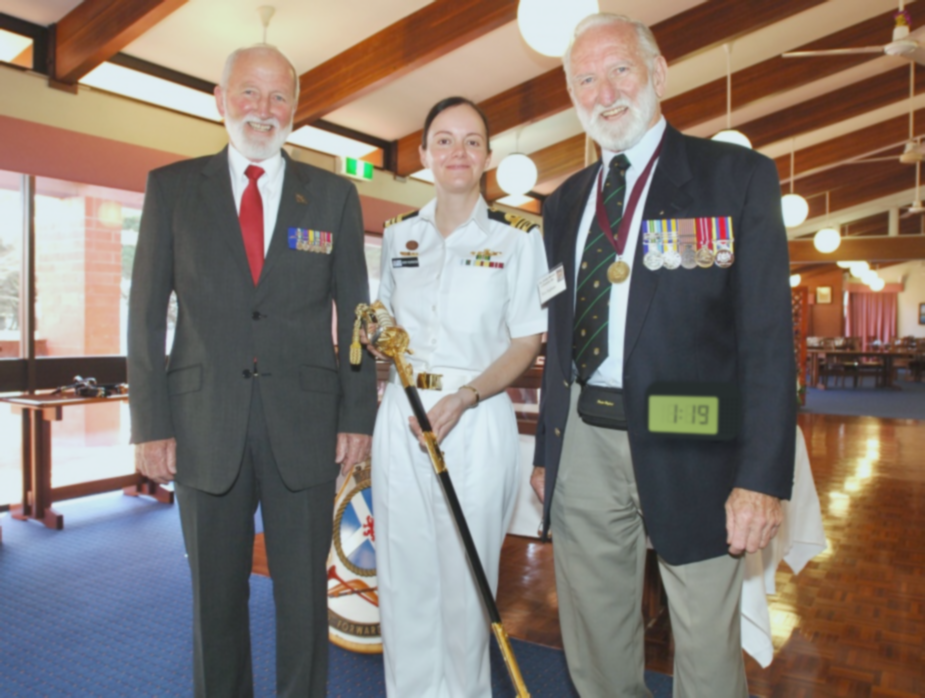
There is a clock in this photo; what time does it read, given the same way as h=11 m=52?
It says h=1 m=19
